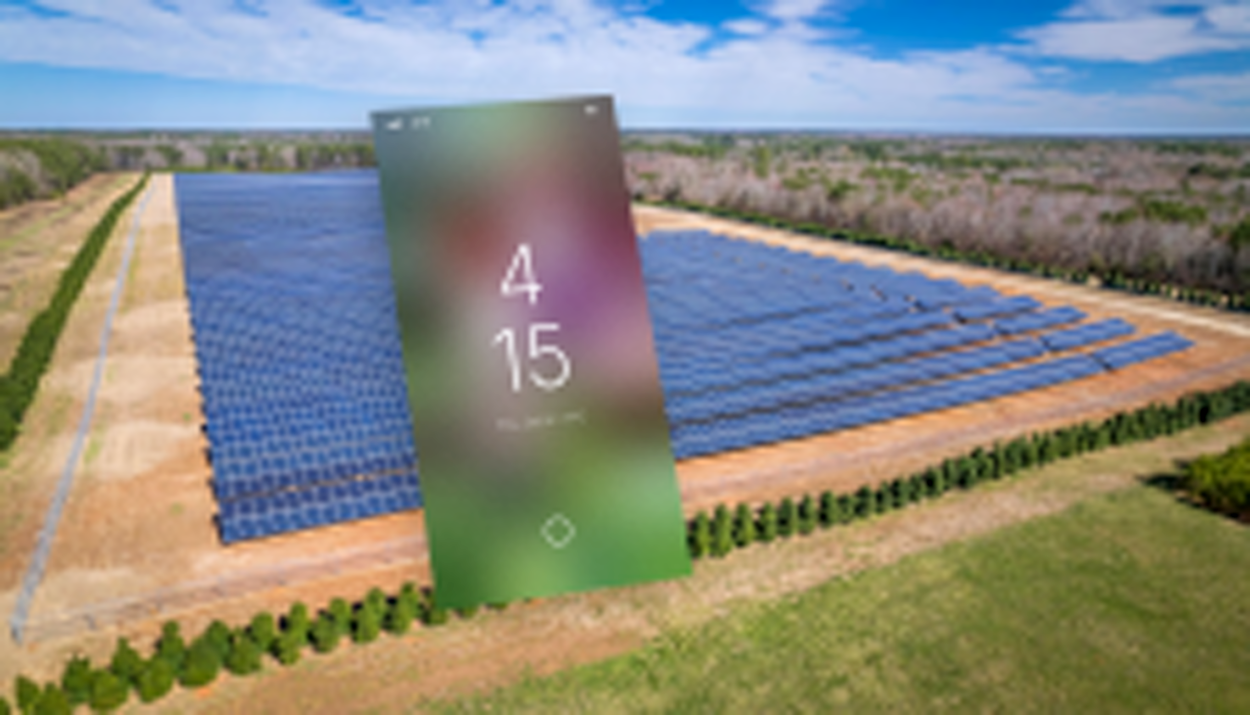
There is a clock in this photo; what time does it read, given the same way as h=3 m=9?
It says h=4 m=15
